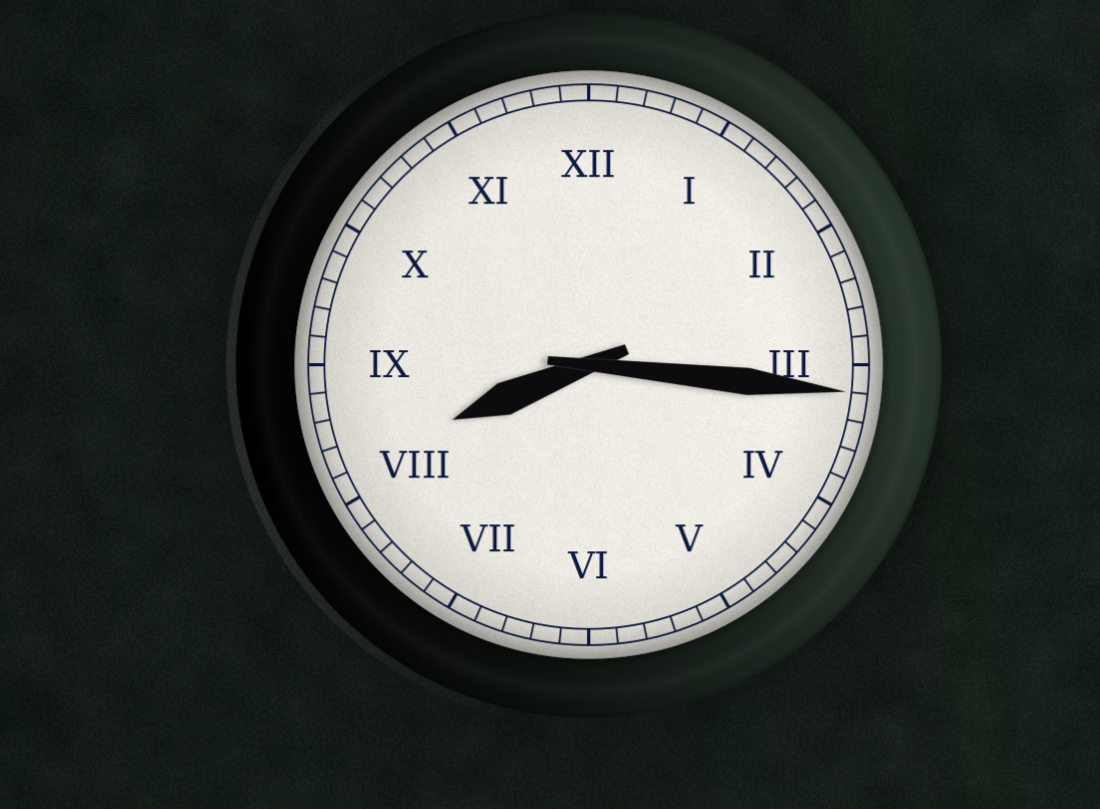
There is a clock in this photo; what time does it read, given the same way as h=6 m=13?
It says h=8 m=16
